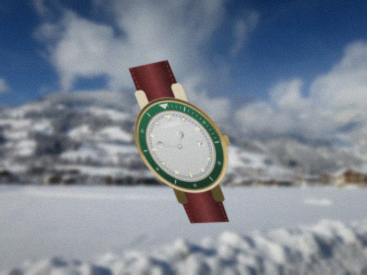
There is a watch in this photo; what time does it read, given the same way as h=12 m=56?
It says h=12 m=47
